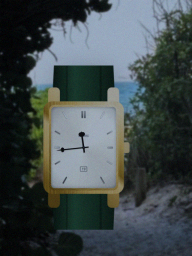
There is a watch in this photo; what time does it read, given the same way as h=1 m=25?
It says h=11 m=44
